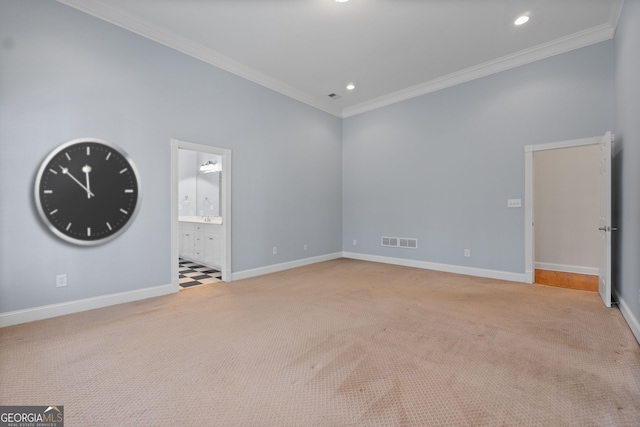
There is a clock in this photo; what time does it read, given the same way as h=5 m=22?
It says h=11 m=52
